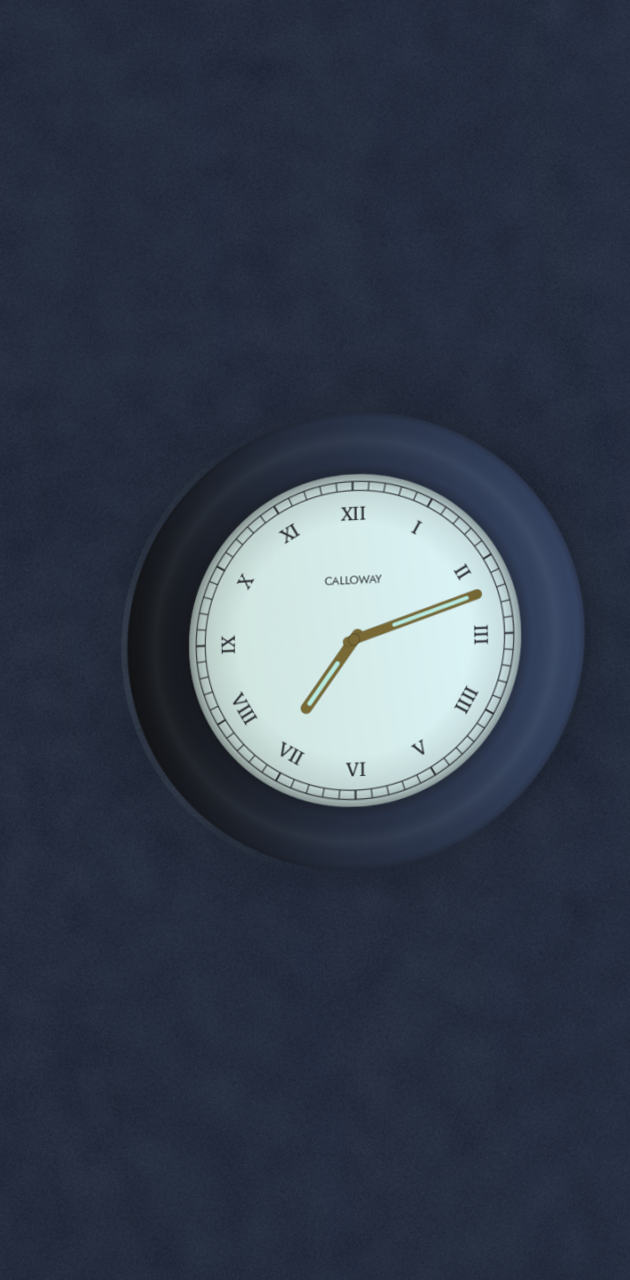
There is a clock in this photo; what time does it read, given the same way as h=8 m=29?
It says h=7 m=12
